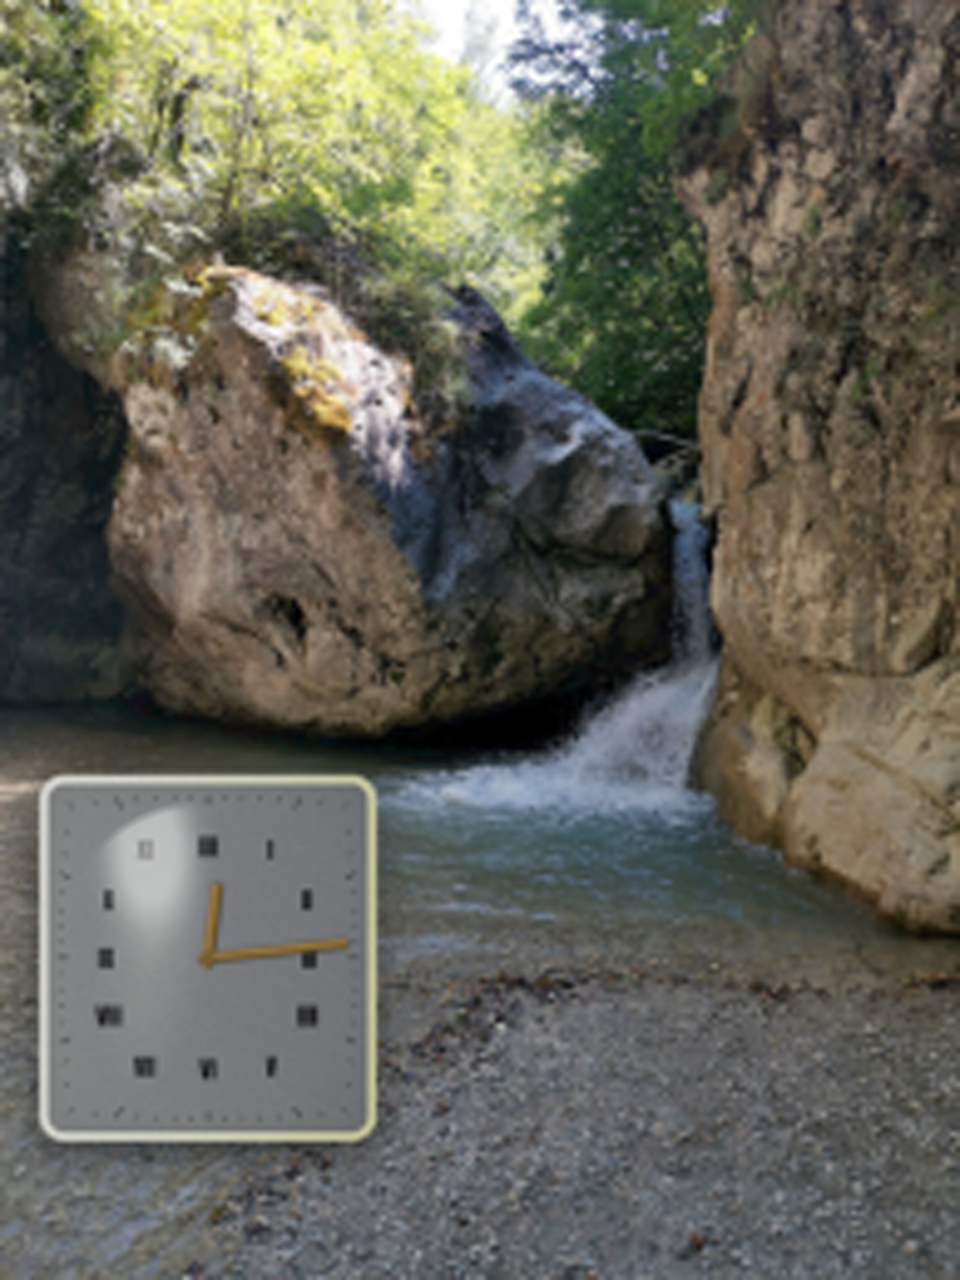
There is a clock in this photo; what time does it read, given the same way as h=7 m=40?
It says h=12 m=14
